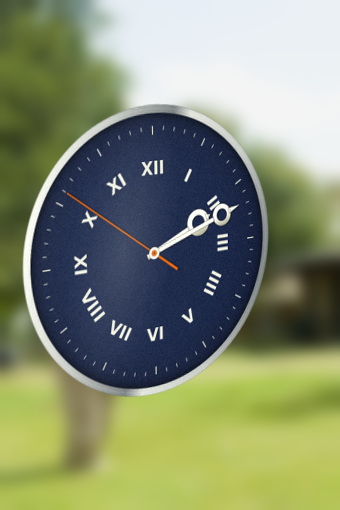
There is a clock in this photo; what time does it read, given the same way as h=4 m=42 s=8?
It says h=2 m=11 s=51
